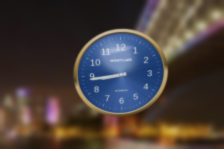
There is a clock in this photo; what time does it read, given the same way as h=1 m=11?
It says h=8 m=44
